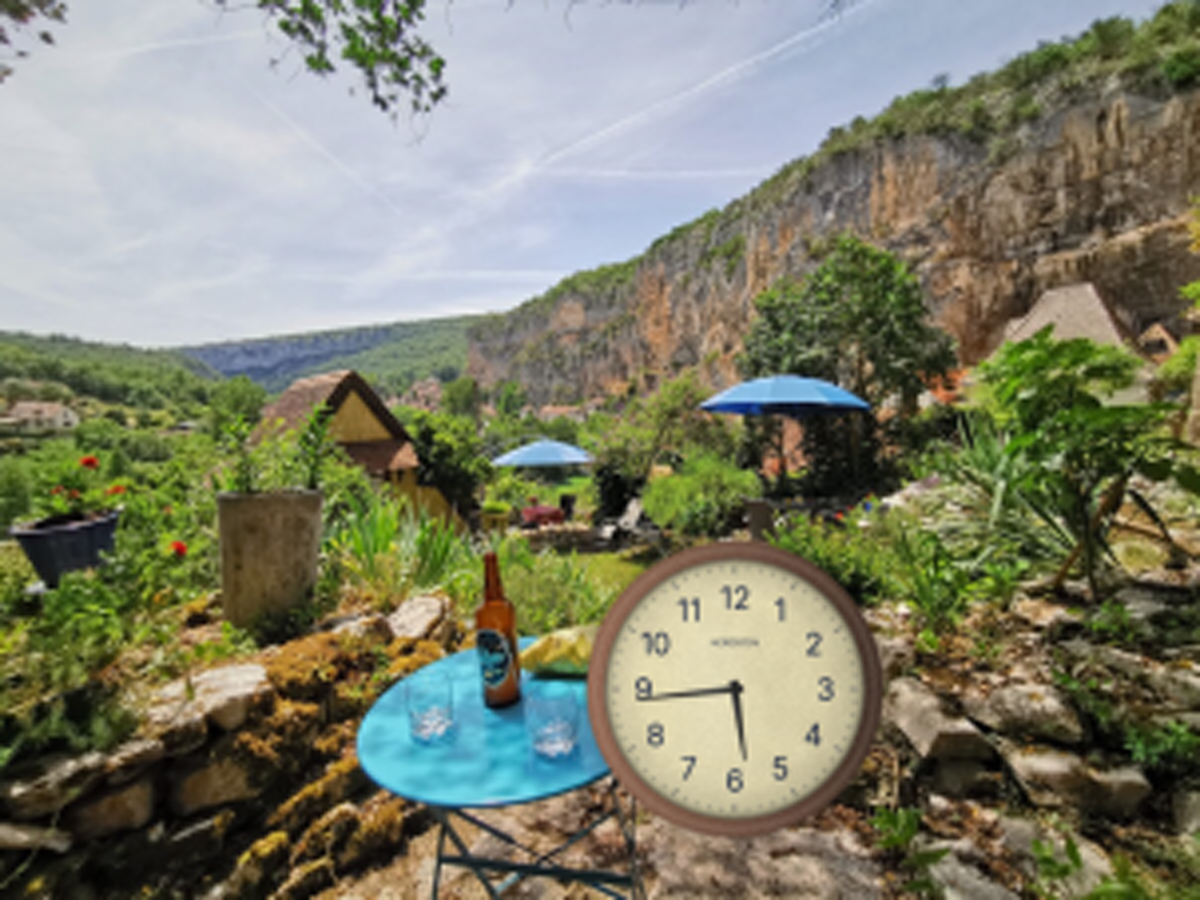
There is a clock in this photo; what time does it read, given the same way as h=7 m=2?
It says h=5 m=44
